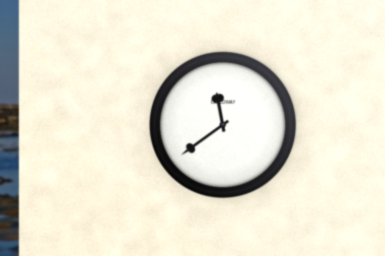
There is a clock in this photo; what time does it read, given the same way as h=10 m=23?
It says h=11 m=39
